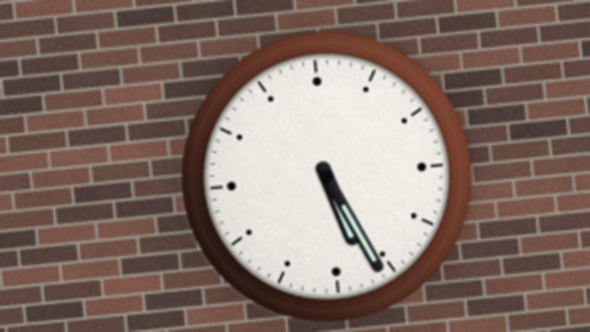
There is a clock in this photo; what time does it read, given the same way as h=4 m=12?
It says h=5 m=26
